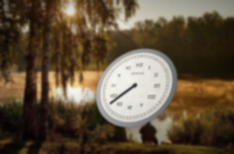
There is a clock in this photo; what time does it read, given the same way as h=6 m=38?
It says h=7 m=38
